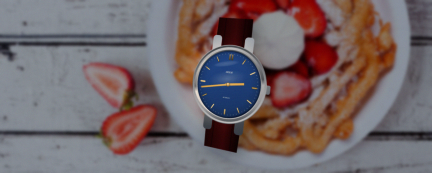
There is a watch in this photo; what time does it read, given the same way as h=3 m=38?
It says h=2 m=43
